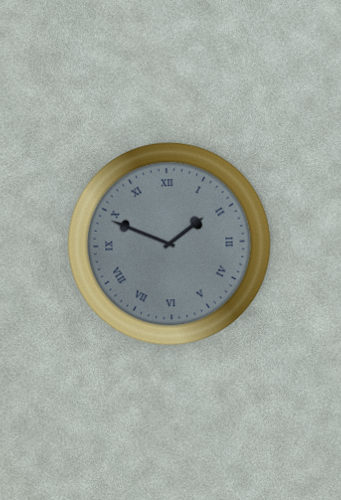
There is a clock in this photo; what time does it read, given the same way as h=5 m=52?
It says h=1 m=49
